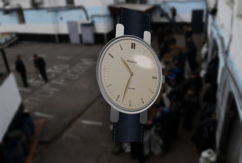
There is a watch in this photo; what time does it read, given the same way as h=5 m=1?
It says h=10 m=33
